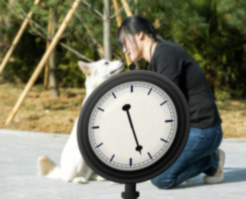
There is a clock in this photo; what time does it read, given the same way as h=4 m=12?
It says h=11 m=27
